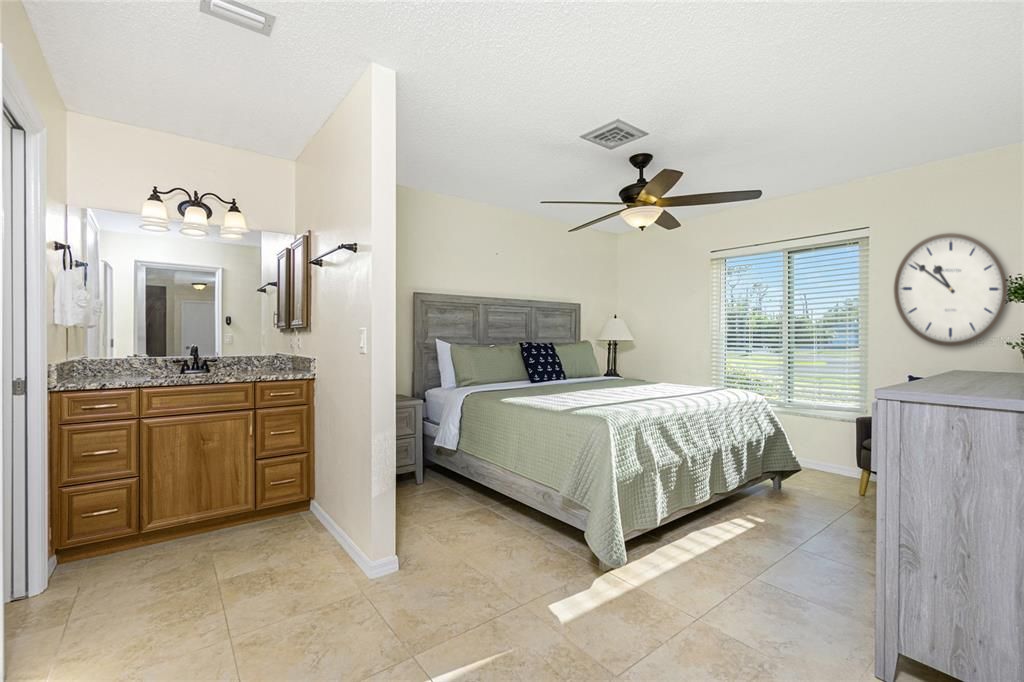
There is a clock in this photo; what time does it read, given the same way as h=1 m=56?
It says h=10 m=51
